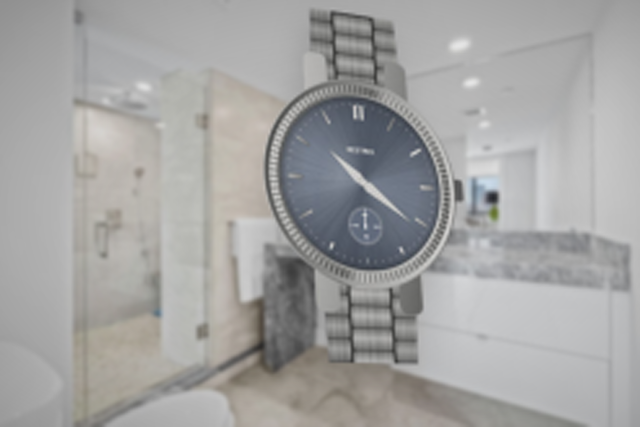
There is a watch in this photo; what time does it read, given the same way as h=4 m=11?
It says h=10 m=21
